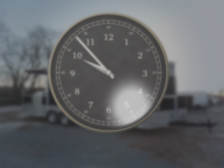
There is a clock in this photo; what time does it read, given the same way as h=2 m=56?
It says h=9 m=53
